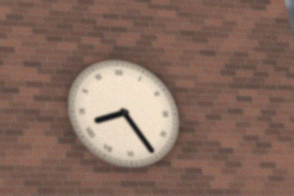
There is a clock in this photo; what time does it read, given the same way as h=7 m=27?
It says h=8 m=25
